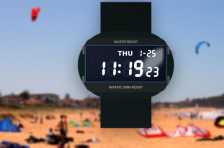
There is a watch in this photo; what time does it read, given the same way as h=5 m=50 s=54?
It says h=11 m=19 s=23
